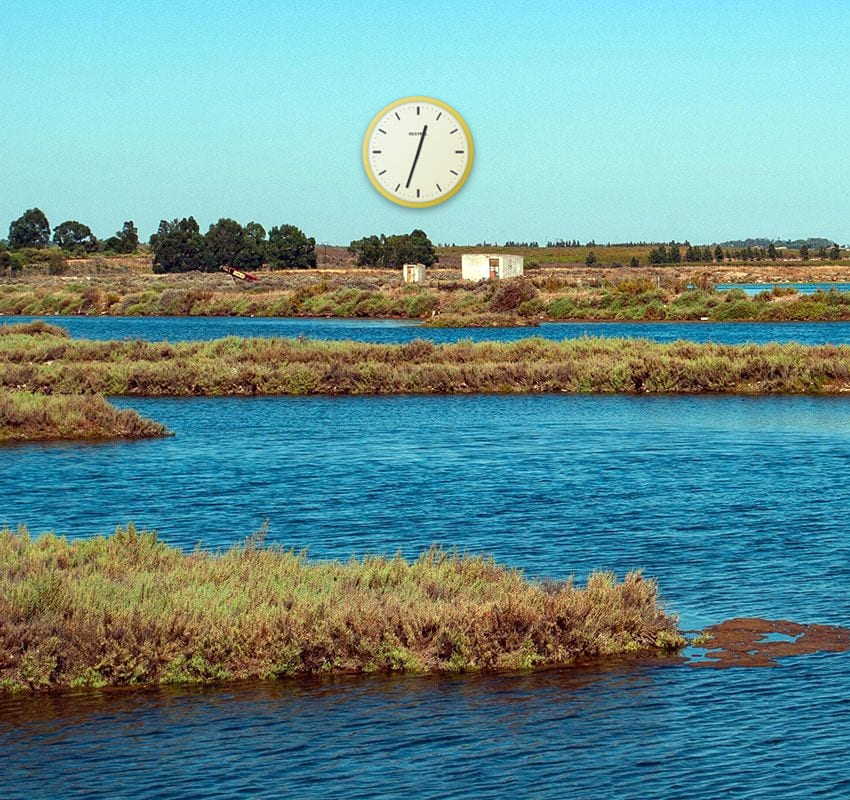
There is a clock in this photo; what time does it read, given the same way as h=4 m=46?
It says h=12 m=33
